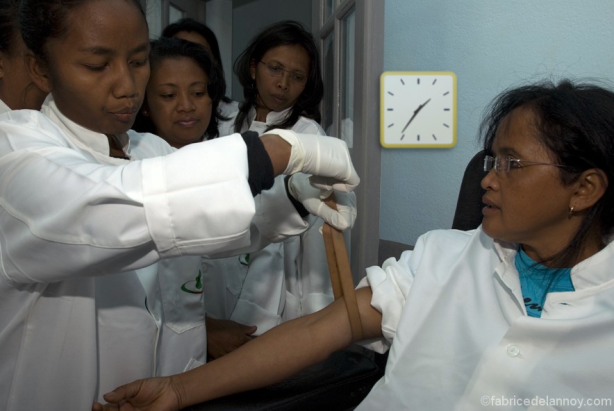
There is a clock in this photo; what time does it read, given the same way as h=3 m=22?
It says h=1 m=36
